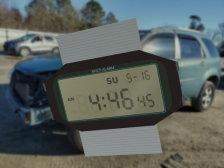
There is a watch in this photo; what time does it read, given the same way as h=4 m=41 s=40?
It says h=4 m=46 s=45
